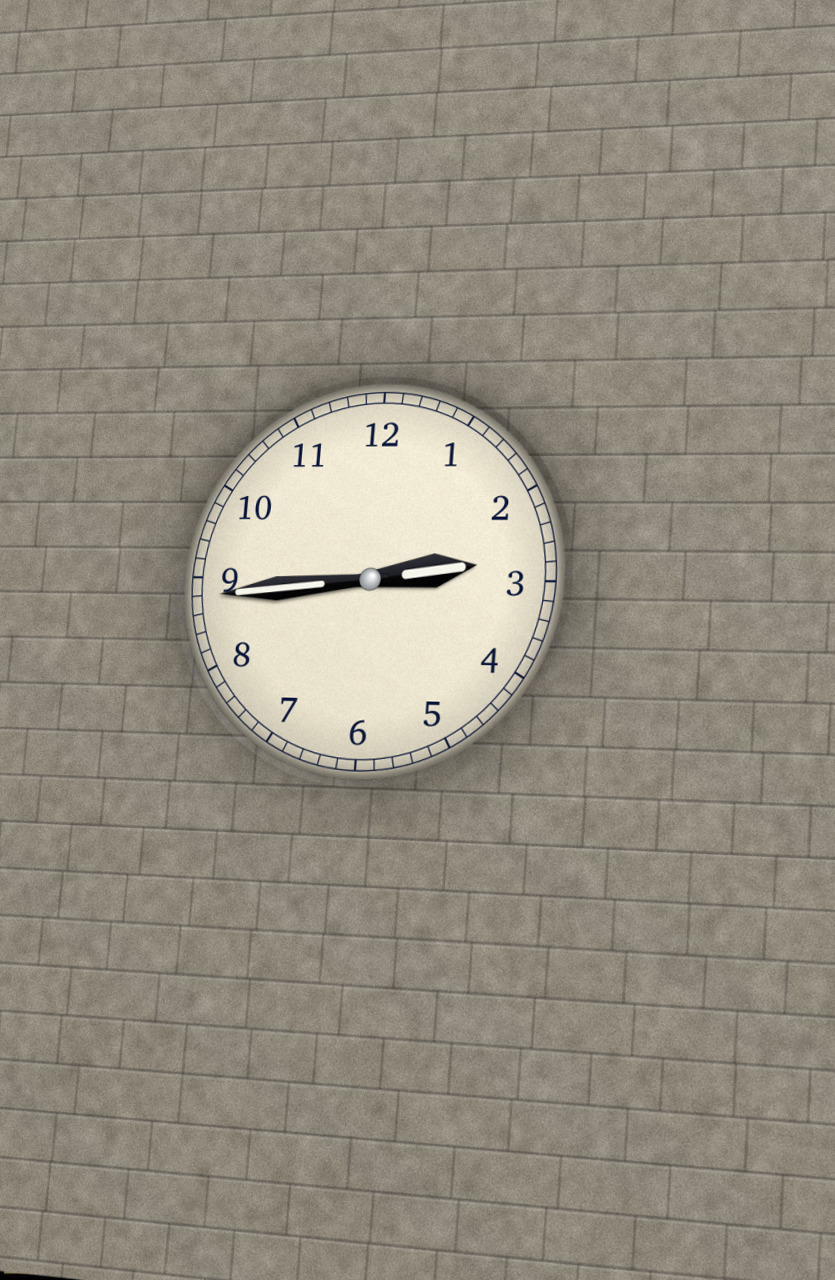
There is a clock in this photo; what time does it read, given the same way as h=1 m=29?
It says h=2 m=44
